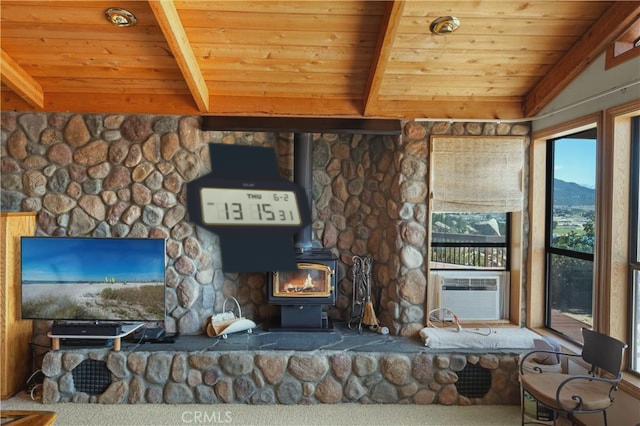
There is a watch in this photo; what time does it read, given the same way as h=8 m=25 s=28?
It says h=13 m=15 s=31
